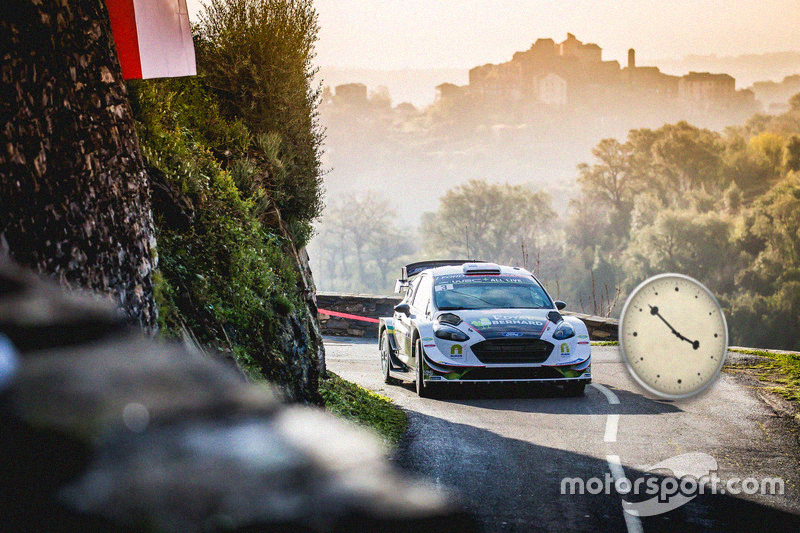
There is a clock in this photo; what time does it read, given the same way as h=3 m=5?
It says h=3 m=52
